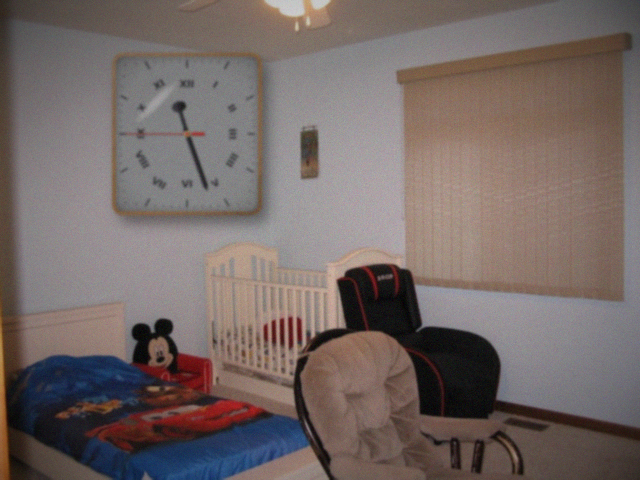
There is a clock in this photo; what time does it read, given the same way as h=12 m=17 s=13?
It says h=11 m=26 s=45
